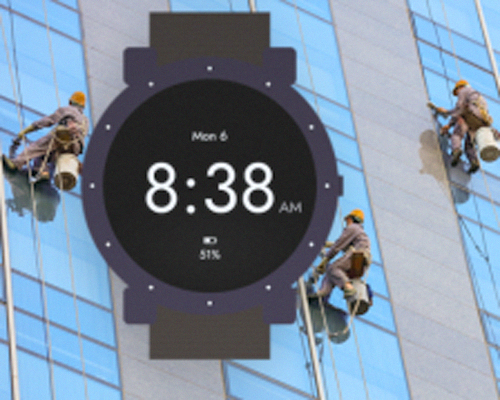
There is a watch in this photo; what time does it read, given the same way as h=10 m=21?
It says h=8 m=38
